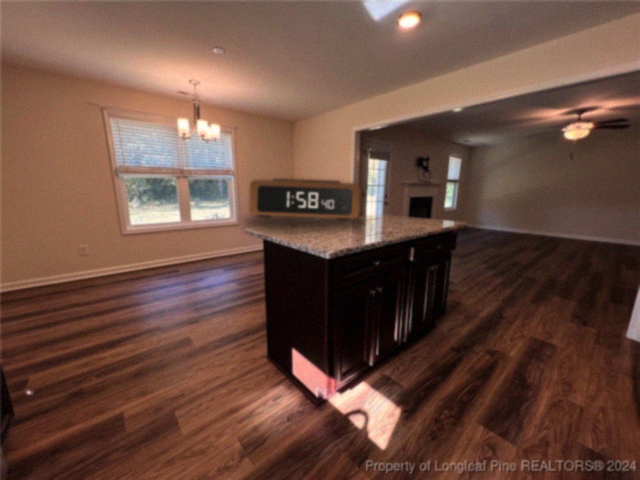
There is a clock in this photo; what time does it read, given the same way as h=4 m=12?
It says h=1 m=58
